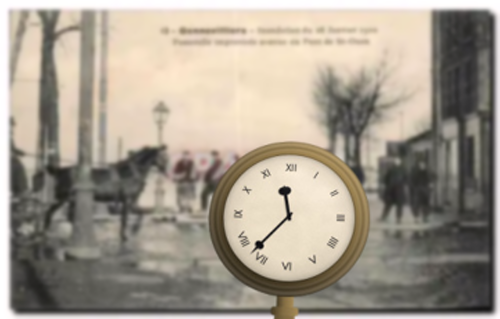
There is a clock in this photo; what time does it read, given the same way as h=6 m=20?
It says h=11 m=37
